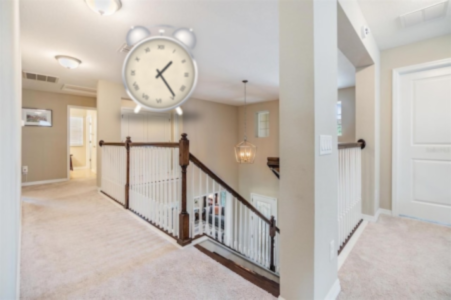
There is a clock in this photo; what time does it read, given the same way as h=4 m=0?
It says h=1 m=24
